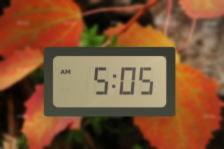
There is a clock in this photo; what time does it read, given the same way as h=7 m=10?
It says h=5 m=5
